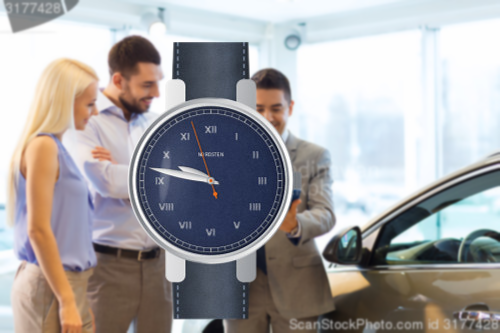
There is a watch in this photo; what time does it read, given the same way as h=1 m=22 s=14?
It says h=9 m=46 s=57
